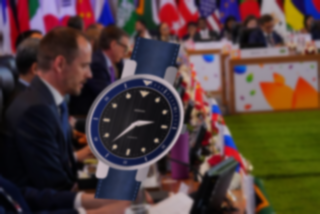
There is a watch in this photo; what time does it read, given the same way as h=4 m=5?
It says h=2 m=37
